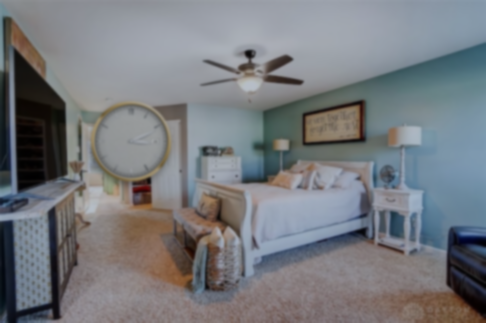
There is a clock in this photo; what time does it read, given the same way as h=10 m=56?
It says h=3 m=11
